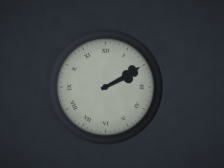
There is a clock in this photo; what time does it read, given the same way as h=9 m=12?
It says h=2 m=10
